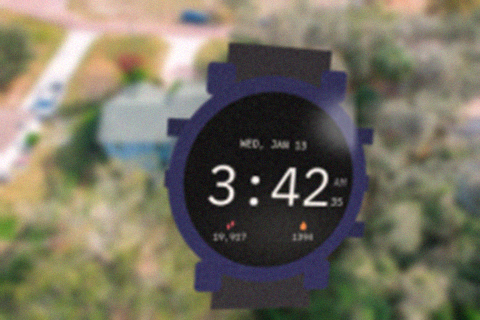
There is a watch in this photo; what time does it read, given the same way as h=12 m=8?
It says h=3 m=42
